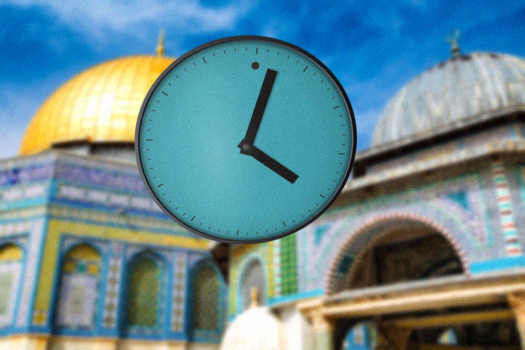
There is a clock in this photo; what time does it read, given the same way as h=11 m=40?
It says h=4 m=2
